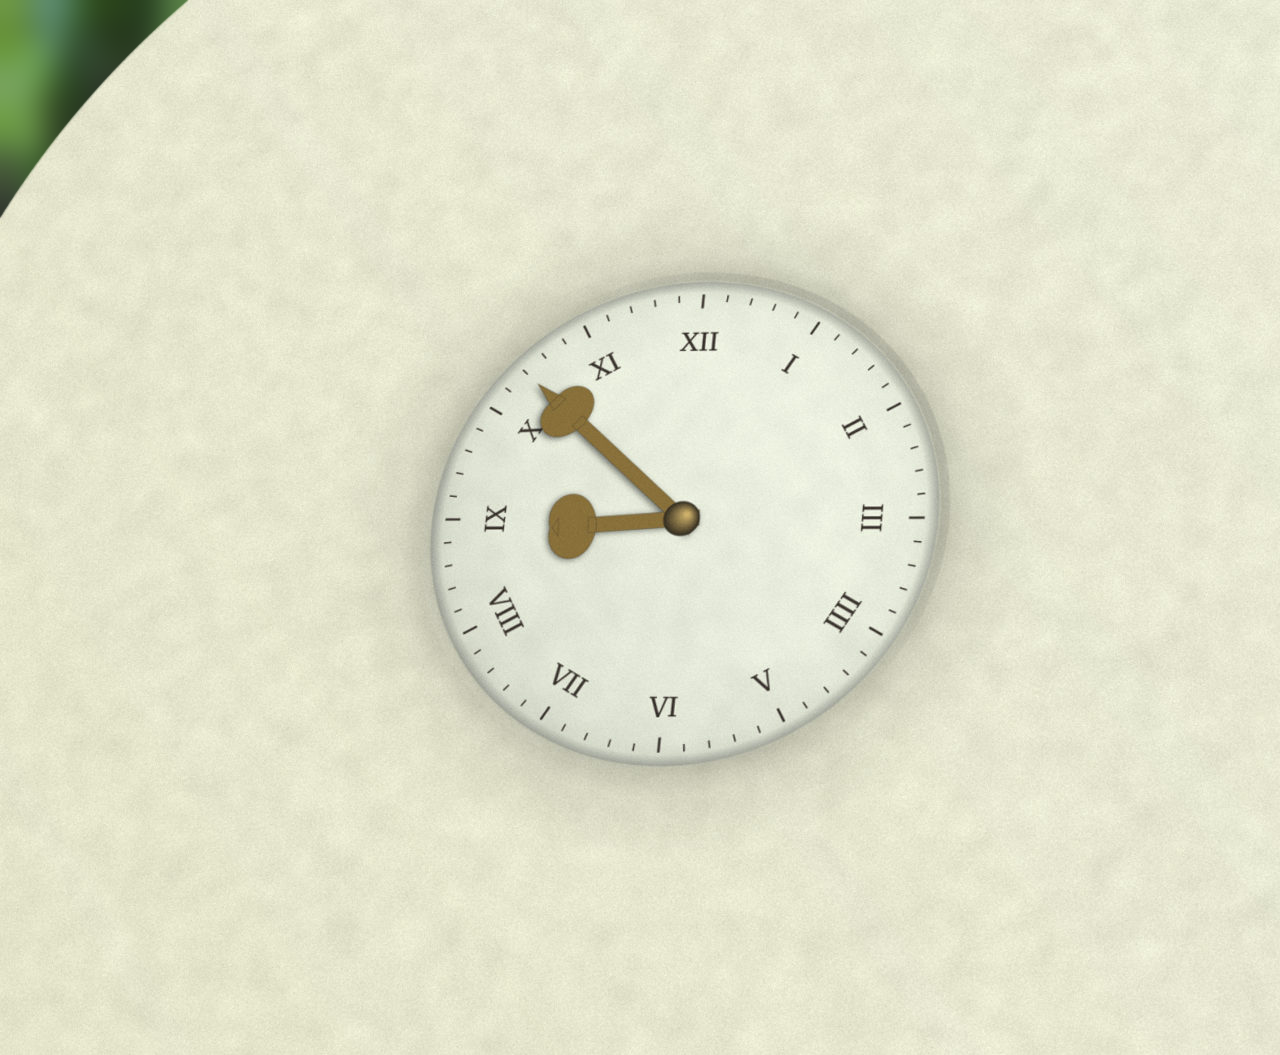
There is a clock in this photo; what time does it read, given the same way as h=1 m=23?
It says h=8 m=52
